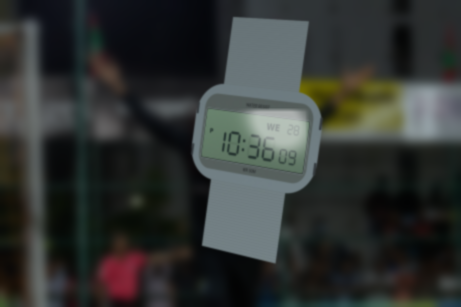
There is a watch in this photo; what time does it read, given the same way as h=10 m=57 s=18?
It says h=10 m=36 s=9
